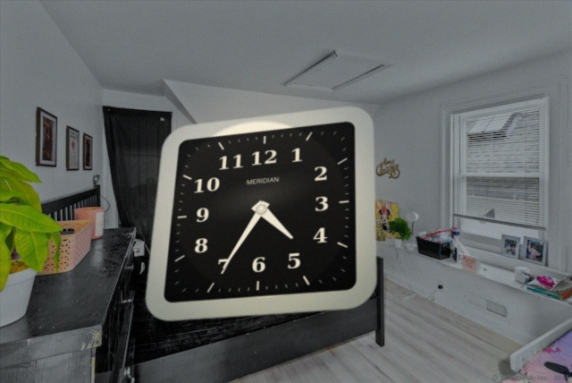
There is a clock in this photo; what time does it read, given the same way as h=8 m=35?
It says h=4 m=35
